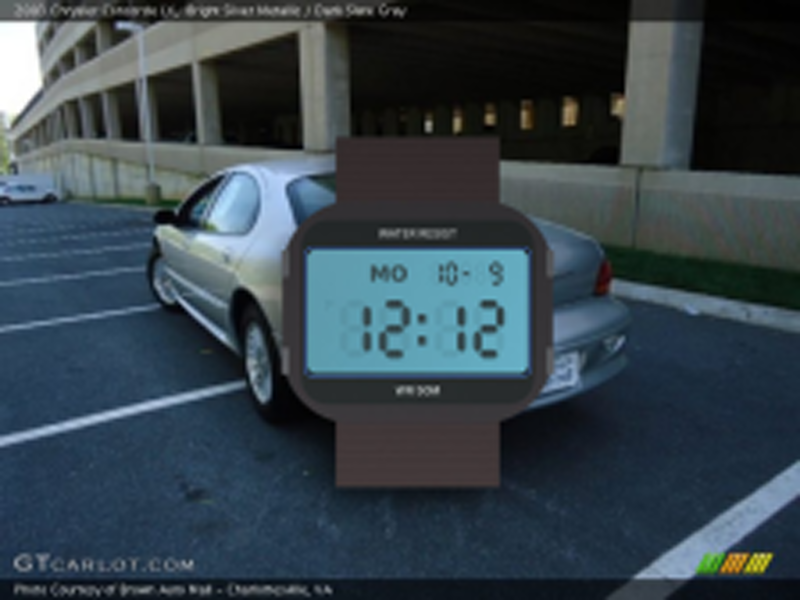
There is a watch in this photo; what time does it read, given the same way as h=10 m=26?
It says h=12 m=12
